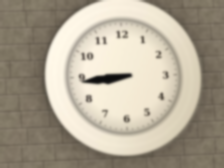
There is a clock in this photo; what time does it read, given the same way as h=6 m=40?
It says h=8 m=44
